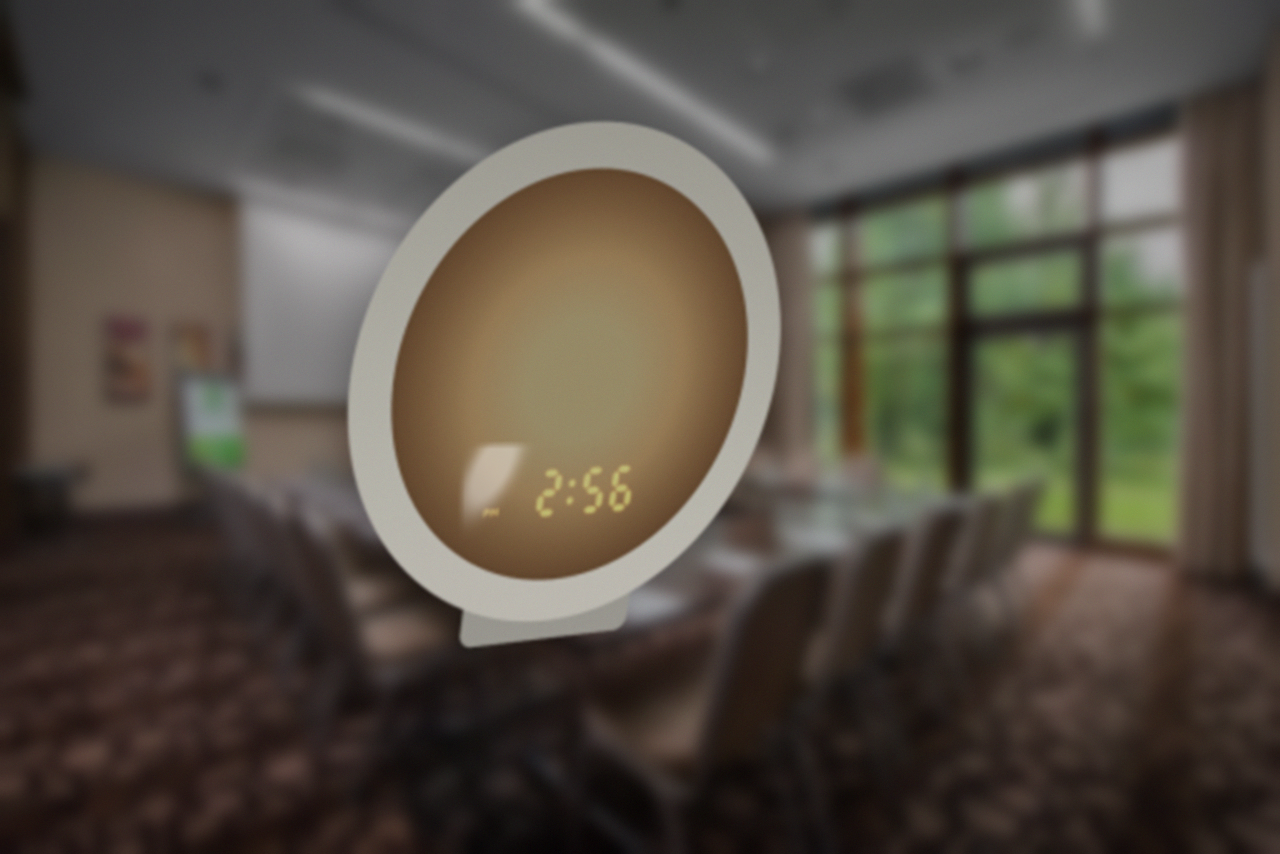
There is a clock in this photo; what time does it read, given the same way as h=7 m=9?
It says h=2 m=56
